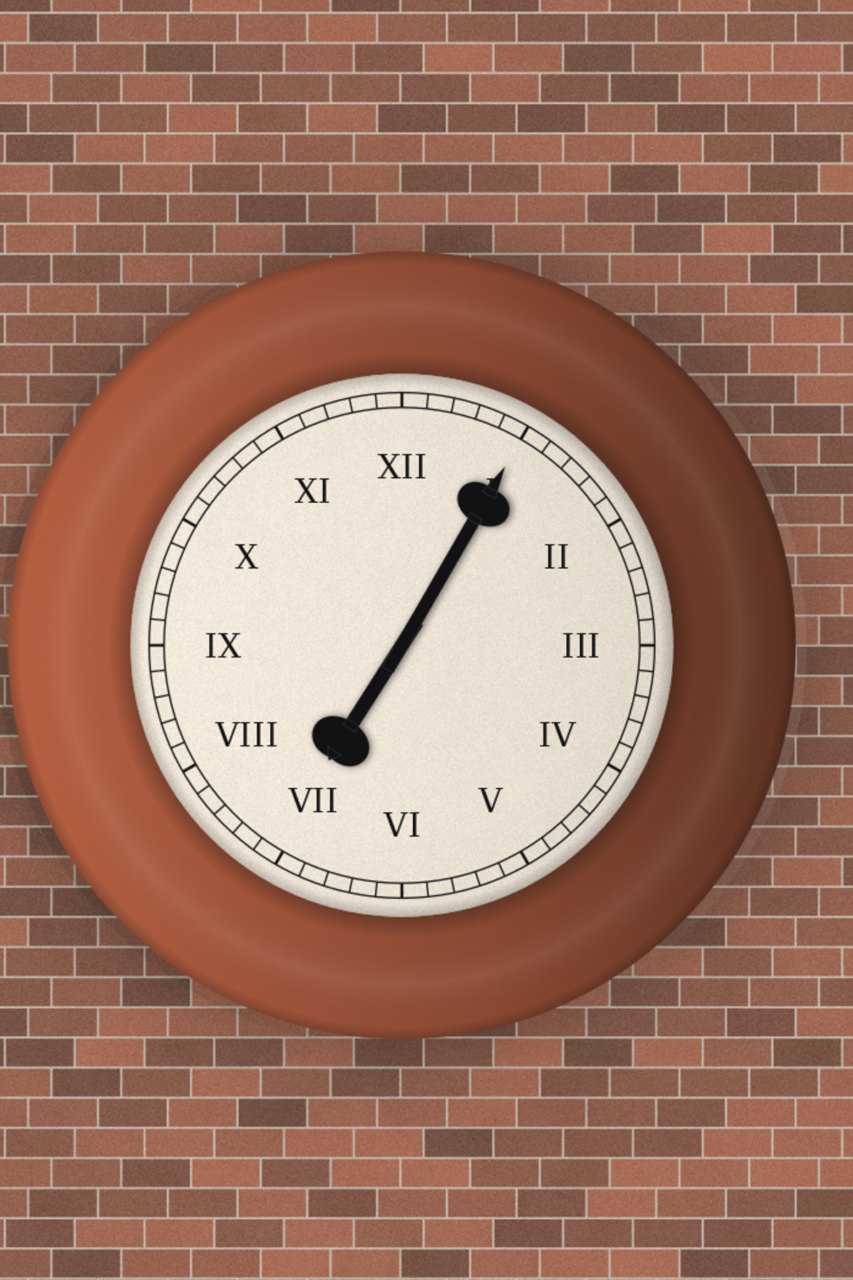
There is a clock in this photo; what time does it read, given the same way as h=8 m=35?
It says h=7 m=5
